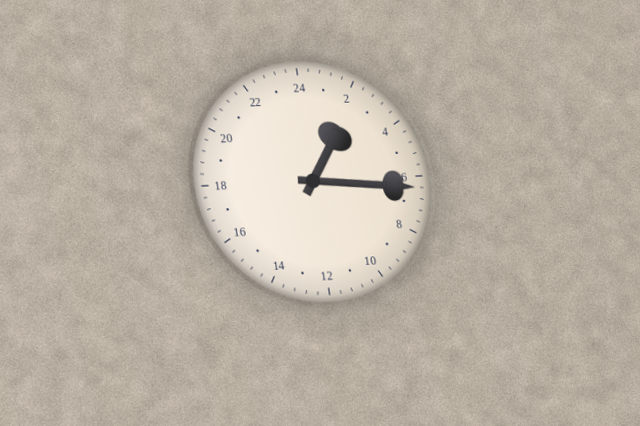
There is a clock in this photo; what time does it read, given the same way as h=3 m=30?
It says h=2 m=16
